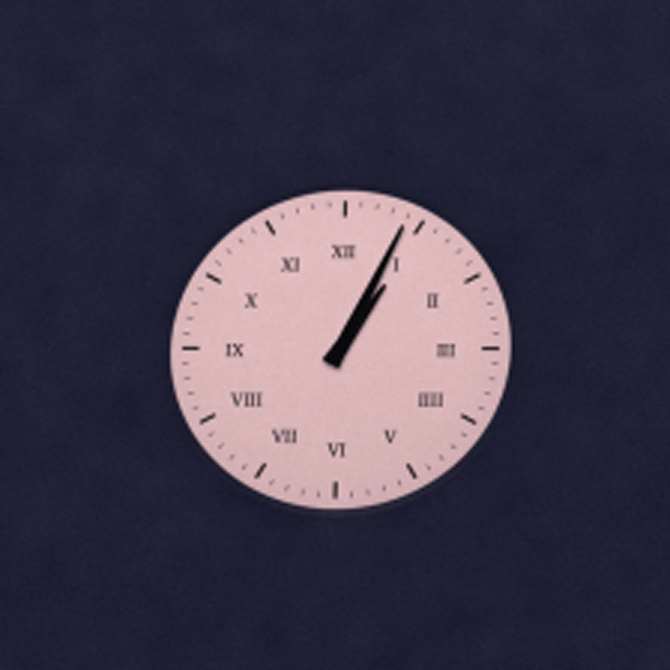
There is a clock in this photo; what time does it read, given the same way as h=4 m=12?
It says h=1 m=4
